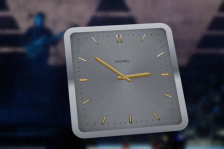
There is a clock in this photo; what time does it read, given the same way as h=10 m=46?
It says h=2 m=52
